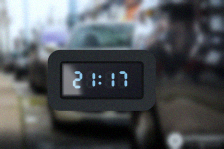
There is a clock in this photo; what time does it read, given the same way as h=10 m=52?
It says h=21 m=17
